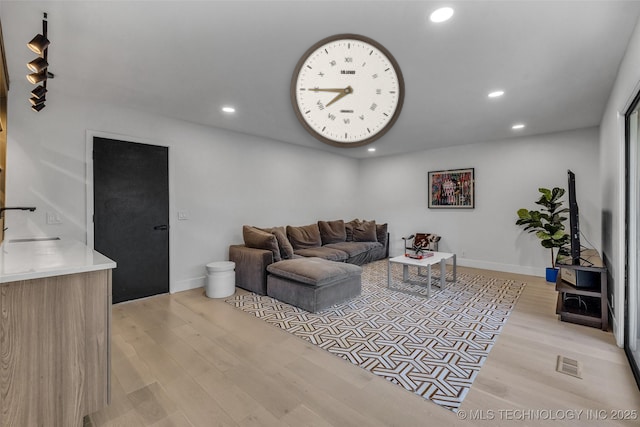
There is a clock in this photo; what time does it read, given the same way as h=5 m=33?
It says h=7 m=45
